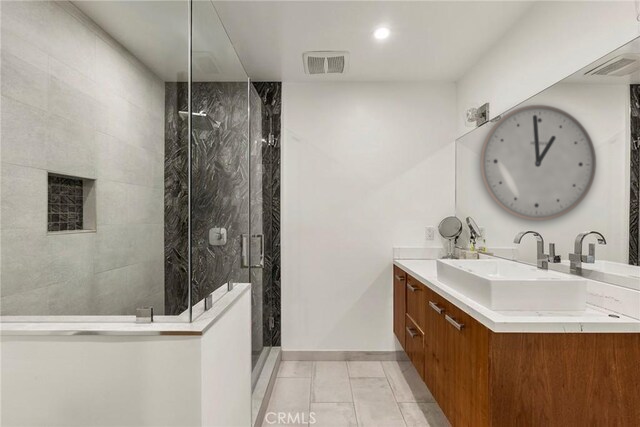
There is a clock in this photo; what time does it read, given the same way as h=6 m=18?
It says h=12 m=59
